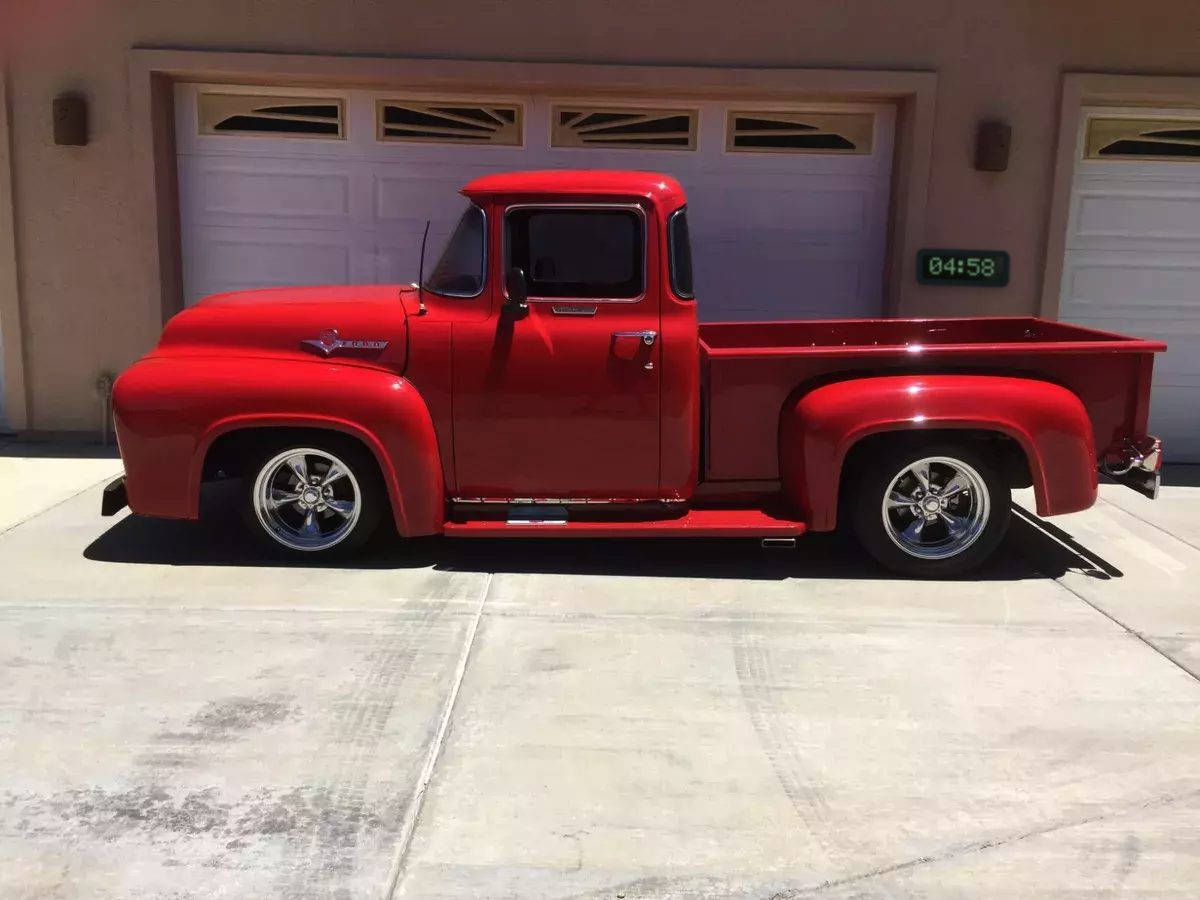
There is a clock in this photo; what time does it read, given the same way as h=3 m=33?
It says h=4 m=58
